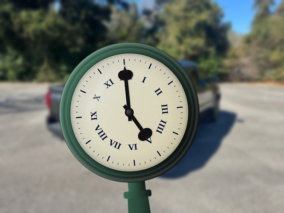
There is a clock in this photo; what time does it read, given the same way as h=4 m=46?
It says h=5 m=0
